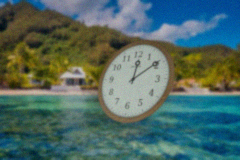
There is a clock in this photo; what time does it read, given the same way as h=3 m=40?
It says h=12 m=9
